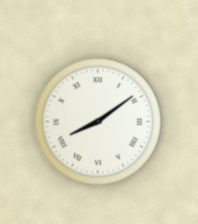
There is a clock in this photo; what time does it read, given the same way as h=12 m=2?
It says h=8 m=9
